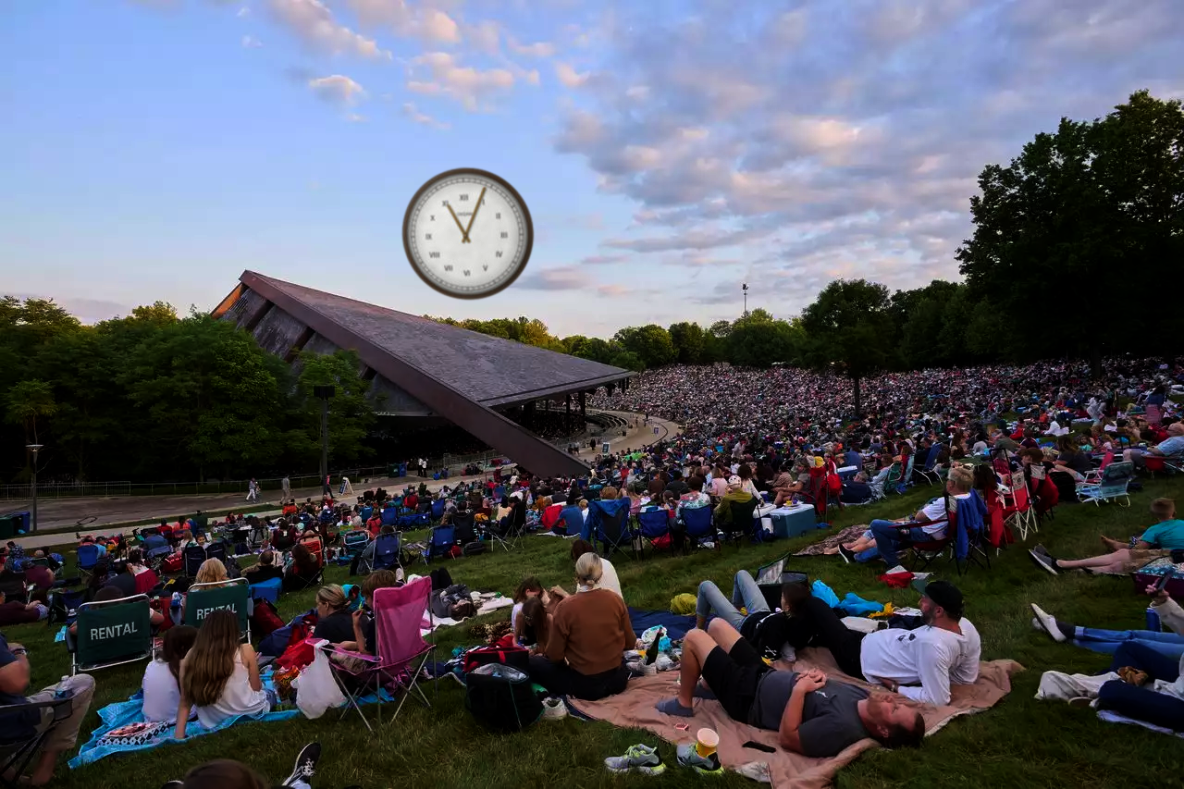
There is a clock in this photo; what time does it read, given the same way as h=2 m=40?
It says h=11 m=4
